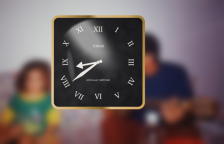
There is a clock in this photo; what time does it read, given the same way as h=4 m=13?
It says h=8 m=39
